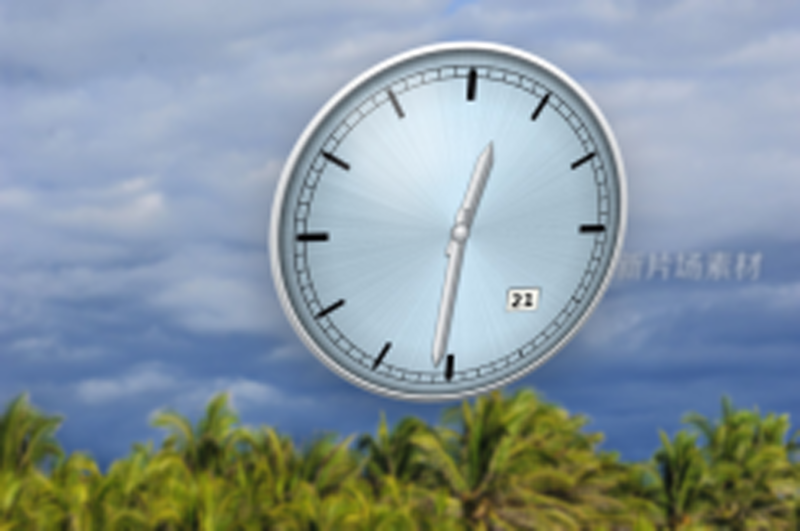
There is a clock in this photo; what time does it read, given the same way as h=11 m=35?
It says h=12 m=31
